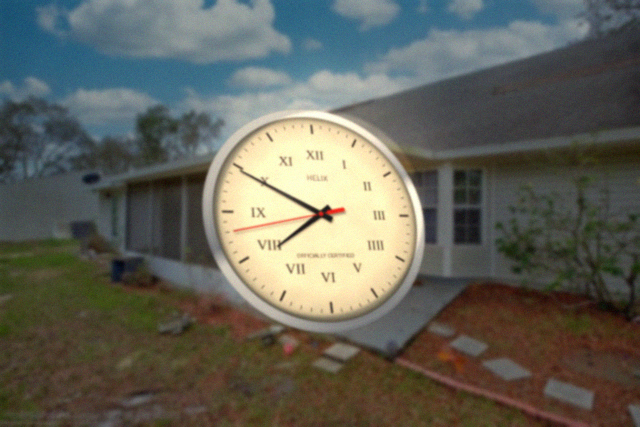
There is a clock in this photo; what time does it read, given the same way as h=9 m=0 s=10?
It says h=7 m=49 s=43
